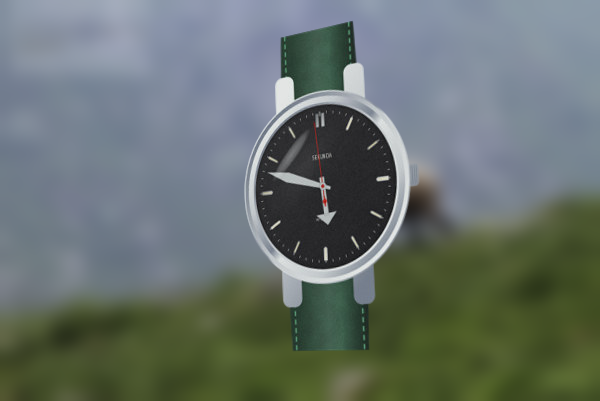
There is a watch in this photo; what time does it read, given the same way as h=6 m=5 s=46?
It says h=5 m=47 s=59
